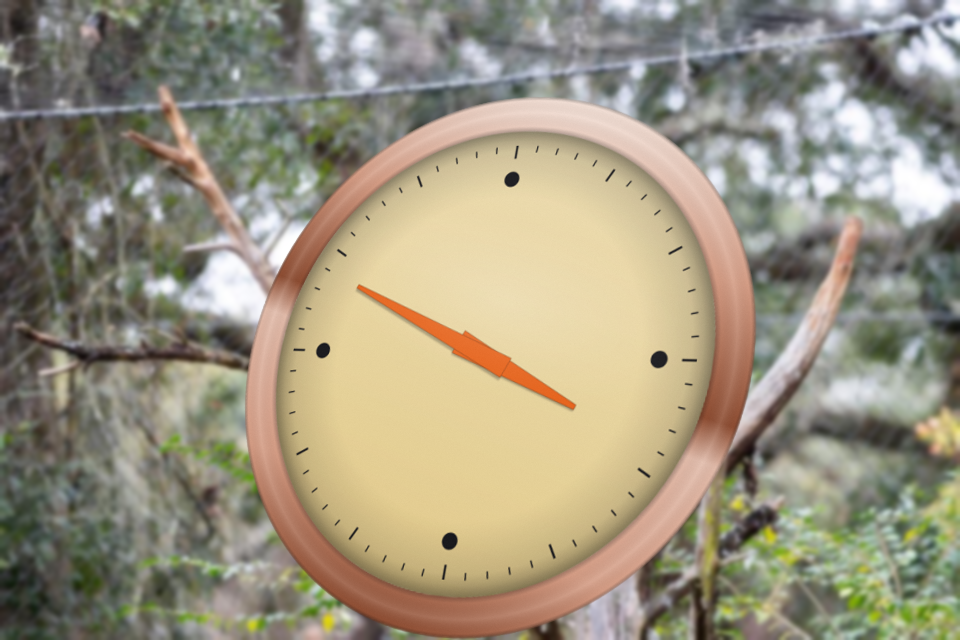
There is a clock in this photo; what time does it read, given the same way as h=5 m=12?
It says h=3 m=49
